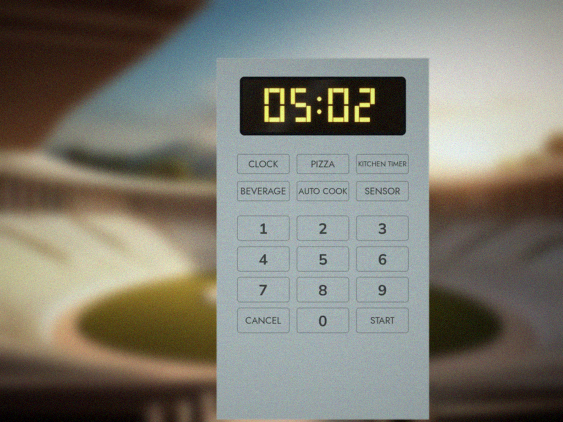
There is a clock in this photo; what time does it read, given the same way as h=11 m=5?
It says h=5 m=2
